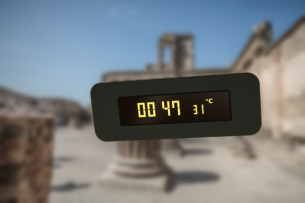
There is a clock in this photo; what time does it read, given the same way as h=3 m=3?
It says h=0 m=47
